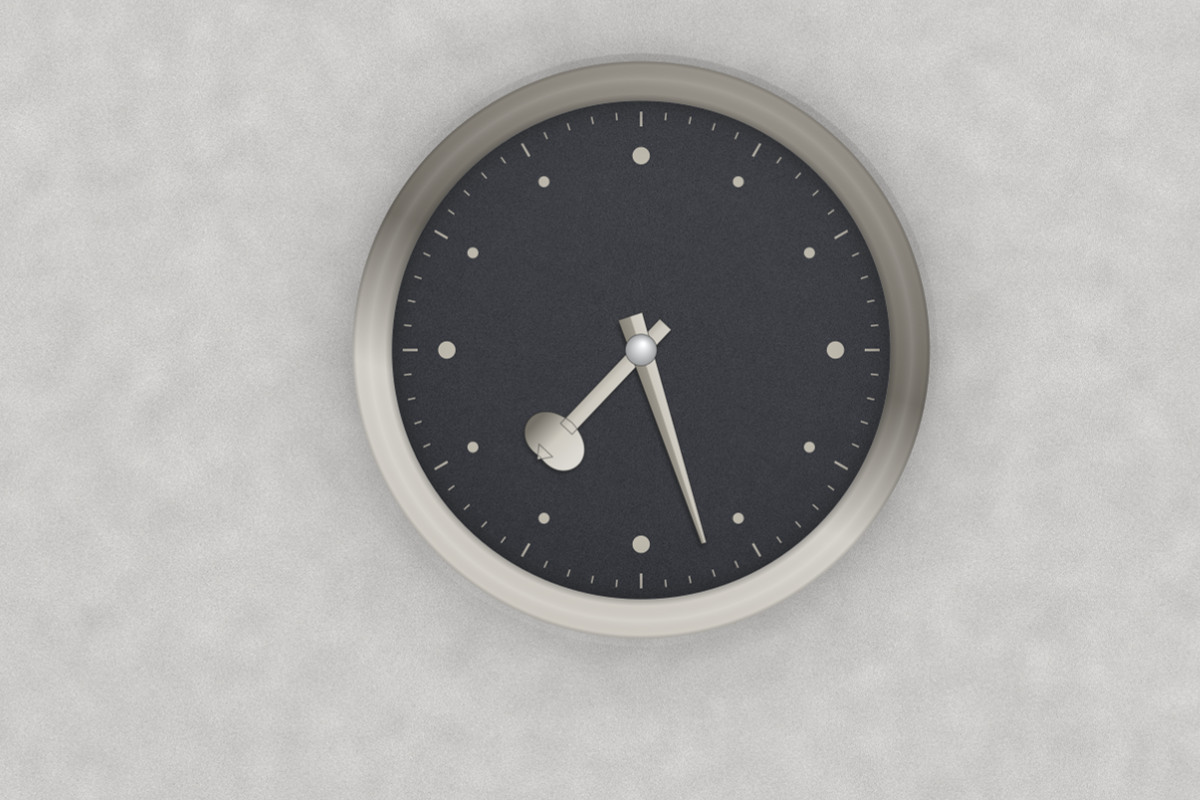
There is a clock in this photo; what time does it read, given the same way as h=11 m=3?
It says h=7 m=27
